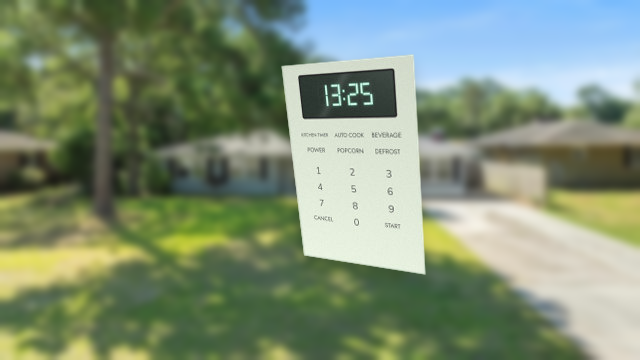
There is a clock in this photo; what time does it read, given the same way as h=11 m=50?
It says h=13 m=25
